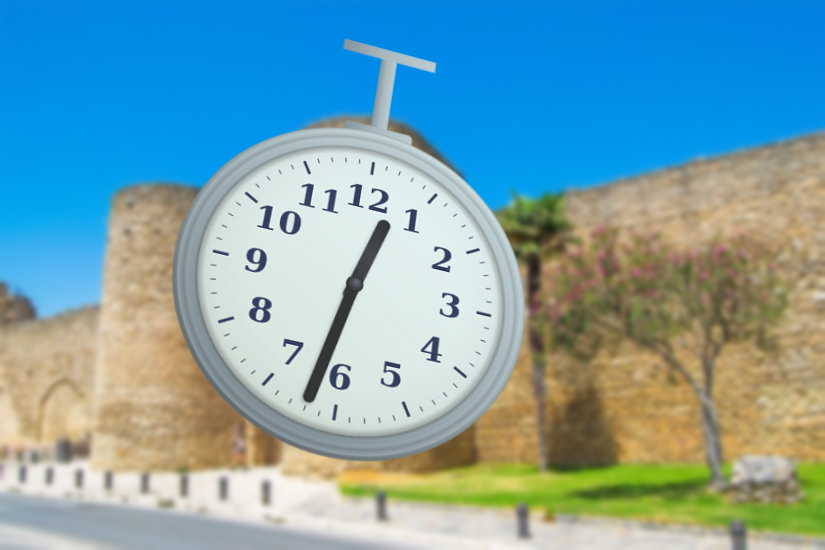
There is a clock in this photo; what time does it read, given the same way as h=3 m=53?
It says h=12 m=32
